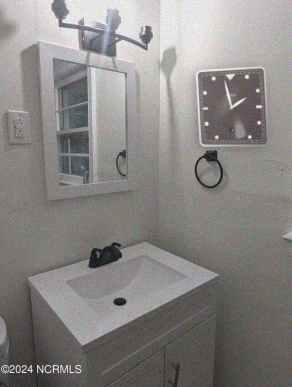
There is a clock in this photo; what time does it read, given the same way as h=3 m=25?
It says h=1 m=58
